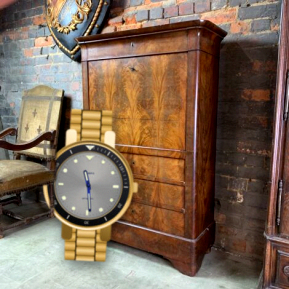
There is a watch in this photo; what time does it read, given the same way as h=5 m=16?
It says h=11 m=29
